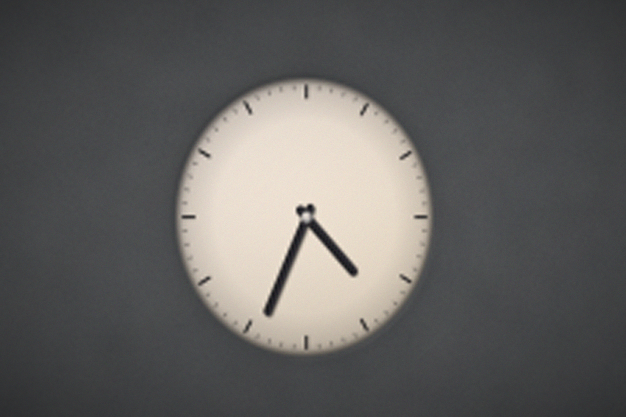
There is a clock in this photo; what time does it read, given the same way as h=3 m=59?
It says h=4 m=34
